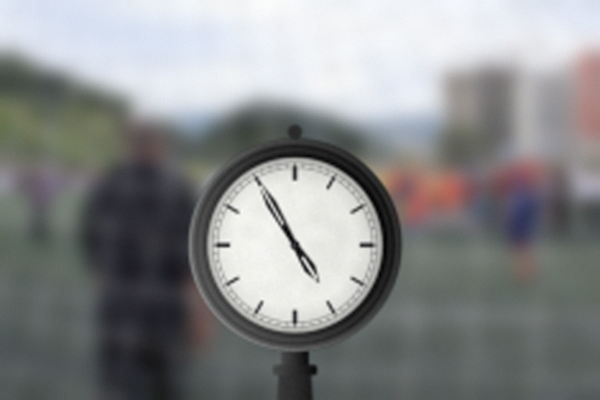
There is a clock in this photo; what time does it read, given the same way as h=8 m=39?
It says h=4 m=55
